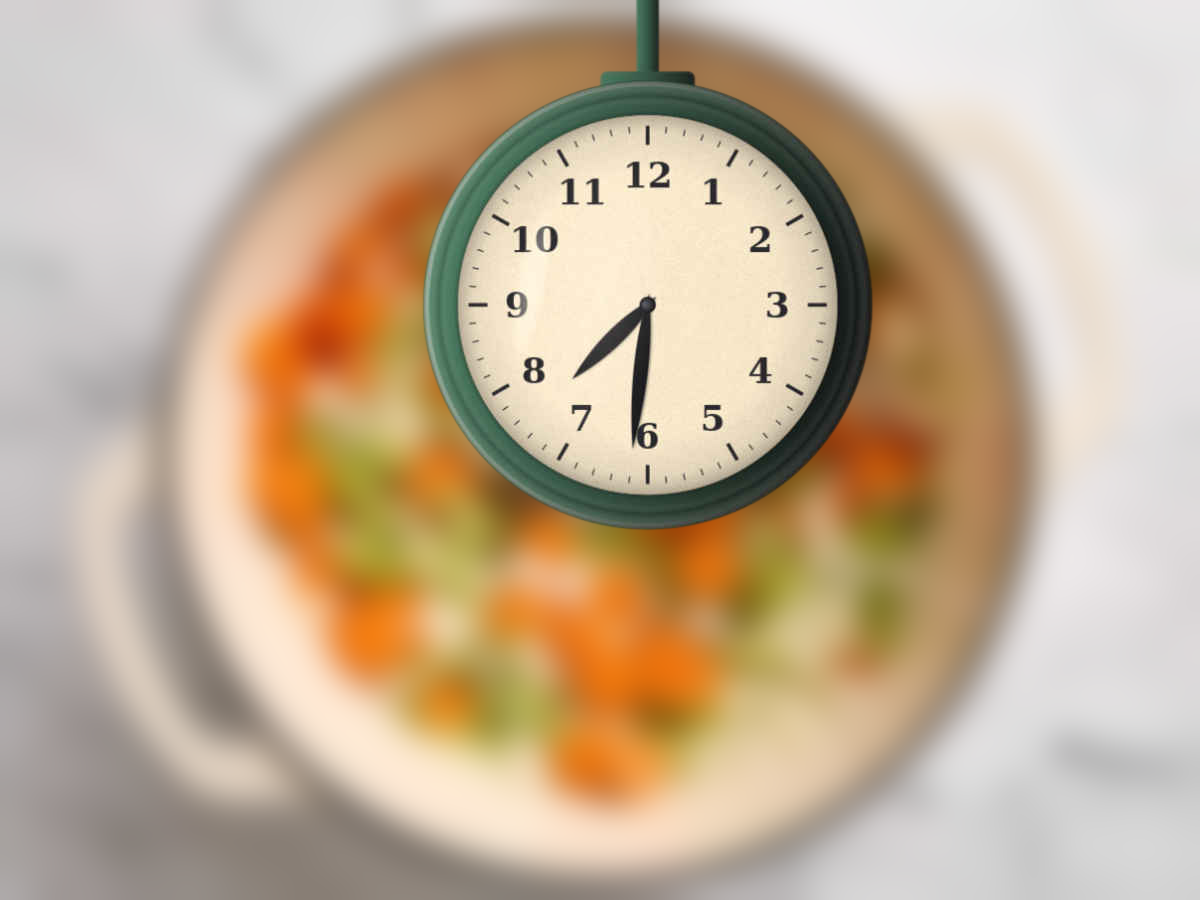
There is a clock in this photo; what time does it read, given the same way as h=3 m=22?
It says h=7 m=31
